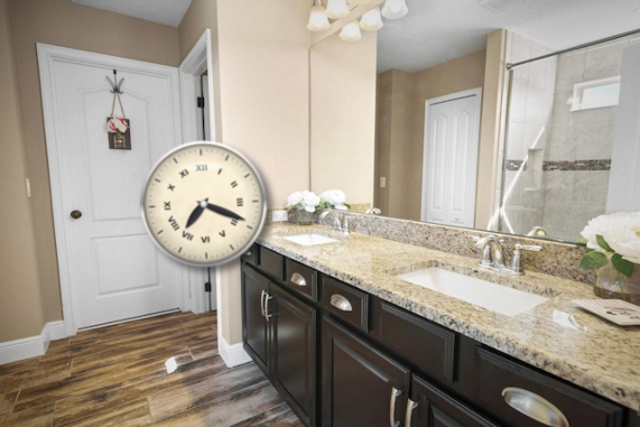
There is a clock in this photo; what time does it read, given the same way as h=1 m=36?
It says h=7 m=19
